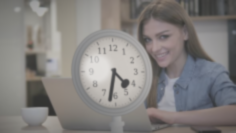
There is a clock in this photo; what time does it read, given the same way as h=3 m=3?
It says h=4 m=32
